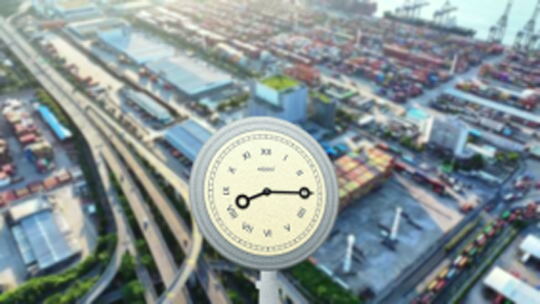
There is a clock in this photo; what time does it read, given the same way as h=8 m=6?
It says h=8 m=15
